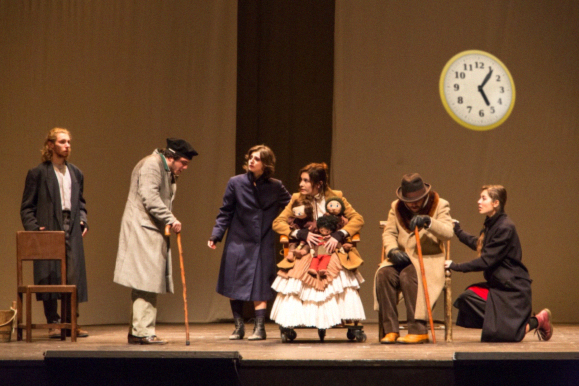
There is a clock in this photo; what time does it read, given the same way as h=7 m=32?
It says h=5 m=6
